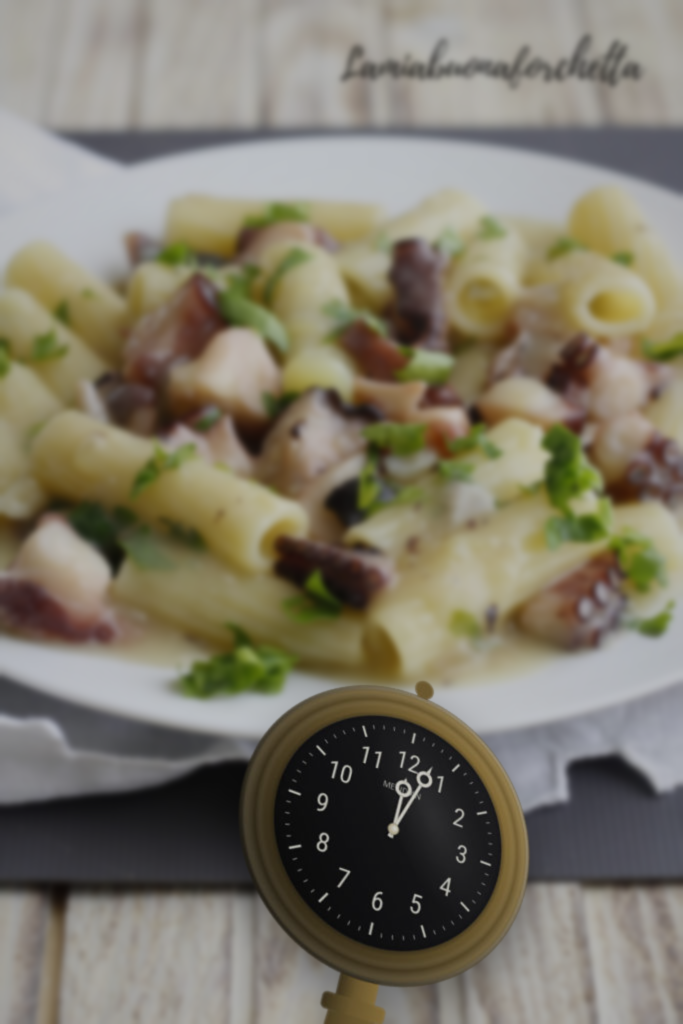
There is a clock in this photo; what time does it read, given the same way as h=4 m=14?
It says h=12 m=3
